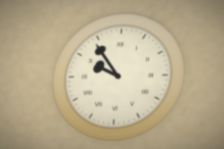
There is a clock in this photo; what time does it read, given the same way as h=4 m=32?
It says h=9 m=54
